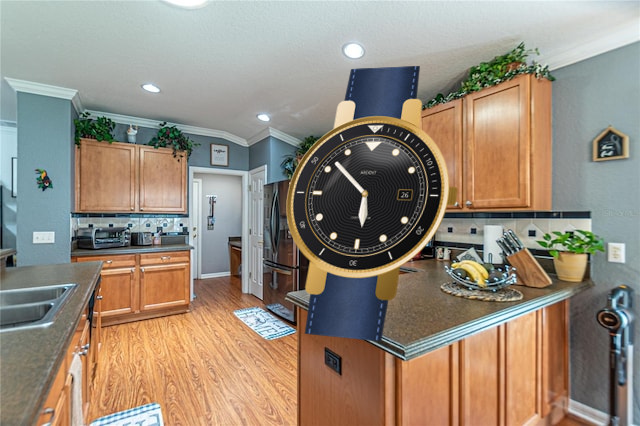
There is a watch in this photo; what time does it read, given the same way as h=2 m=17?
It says h=5 m=52
